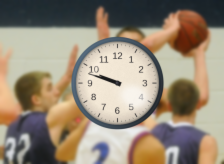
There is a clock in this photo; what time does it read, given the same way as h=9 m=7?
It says h=9 m=48
